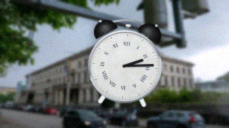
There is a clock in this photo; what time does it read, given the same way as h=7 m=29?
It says h=2 m=14
